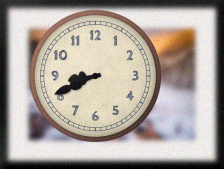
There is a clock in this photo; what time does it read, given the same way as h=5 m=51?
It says h=8 m=41
